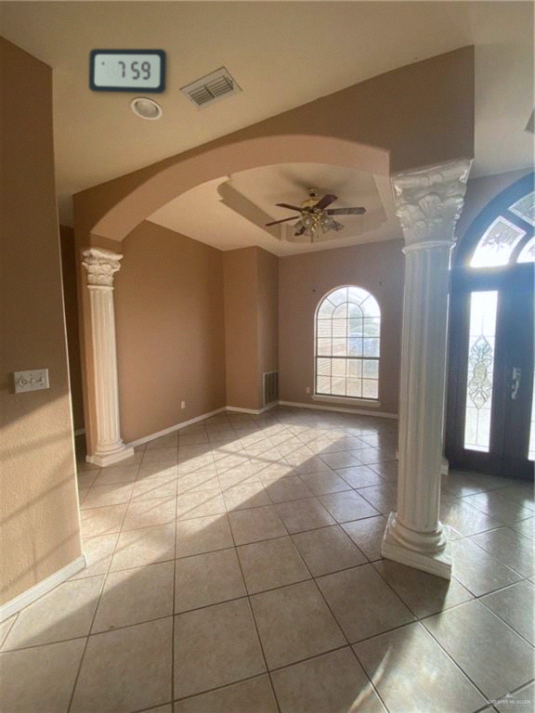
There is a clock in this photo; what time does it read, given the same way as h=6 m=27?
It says h=7 m=59
